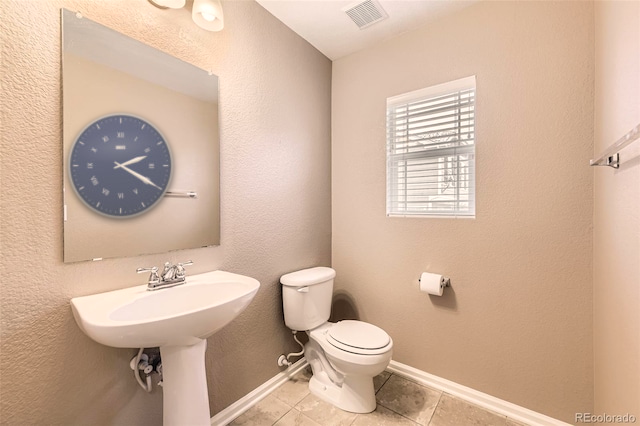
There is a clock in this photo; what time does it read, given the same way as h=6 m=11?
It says h=2 m=20
